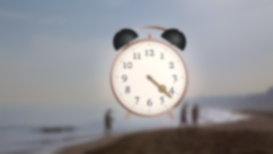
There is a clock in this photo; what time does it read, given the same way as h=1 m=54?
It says h=4 m=22
